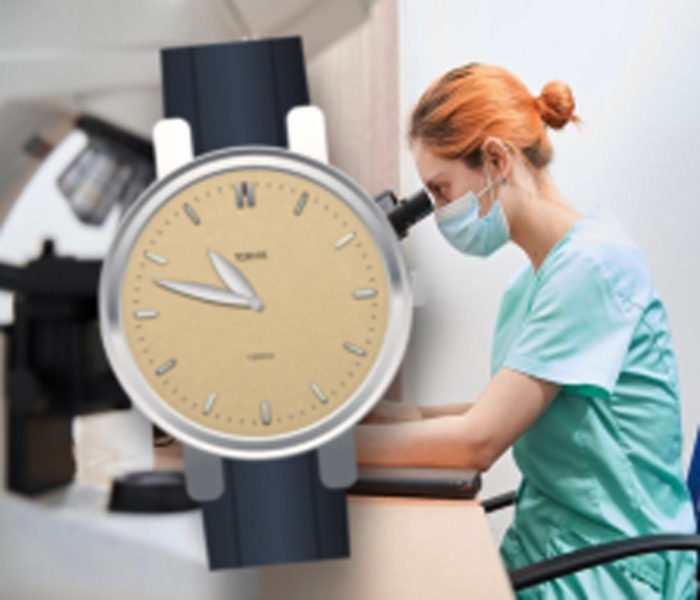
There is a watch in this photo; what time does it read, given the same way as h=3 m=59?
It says h=10 m=48
